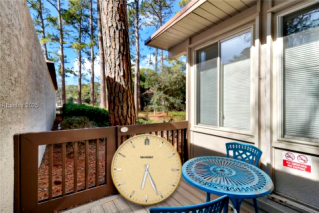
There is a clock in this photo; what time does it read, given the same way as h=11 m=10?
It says h=6 m=26
